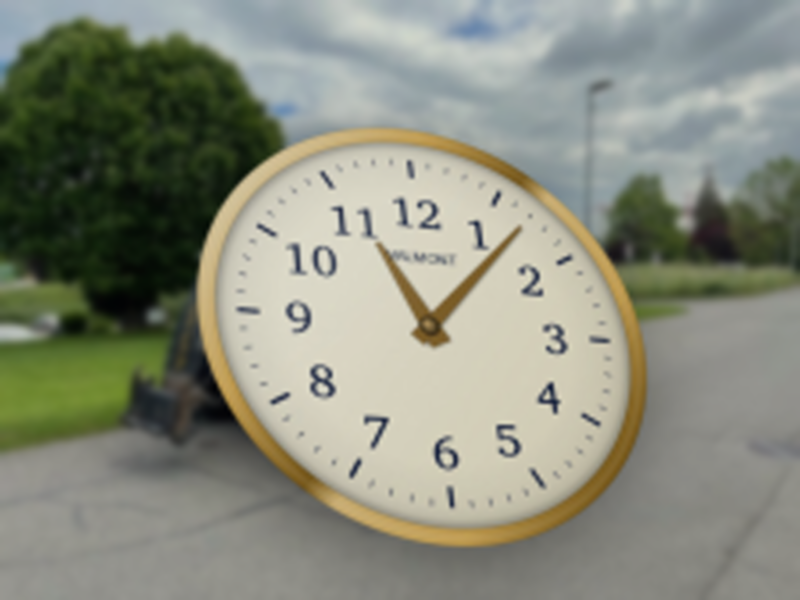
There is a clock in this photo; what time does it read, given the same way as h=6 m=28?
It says h=11 m=7
